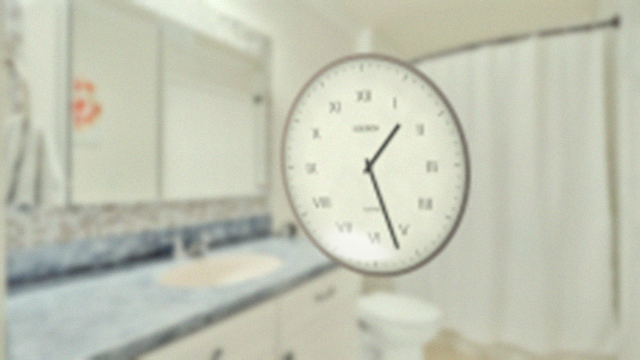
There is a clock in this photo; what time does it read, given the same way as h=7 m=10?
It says h=1 m=27
